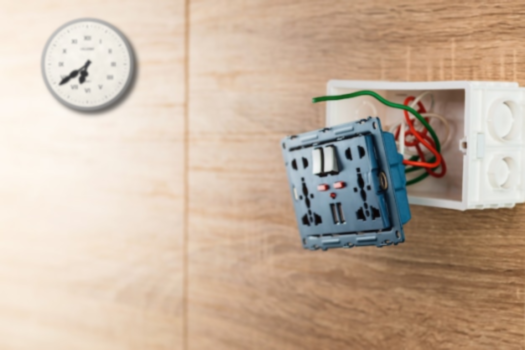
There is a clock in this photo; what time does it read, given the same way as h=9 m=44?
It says h=6 m=39
